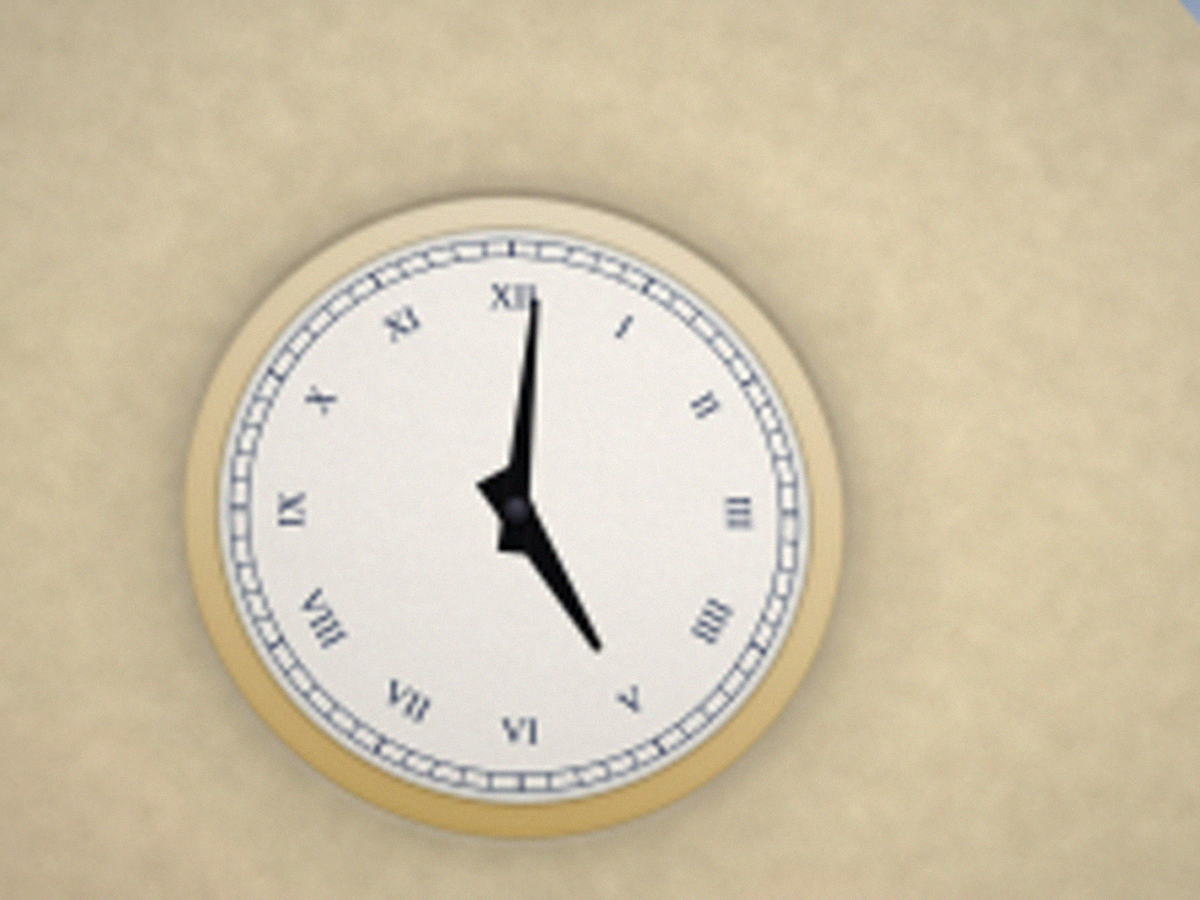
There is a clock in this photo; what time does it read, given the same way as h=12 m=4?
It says h=5 m=1
